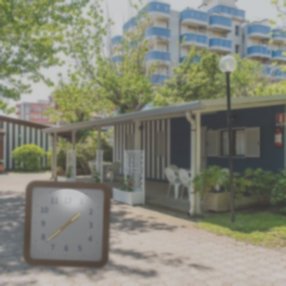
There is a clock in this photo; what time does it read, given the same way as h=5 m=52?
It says h=1 m=38
